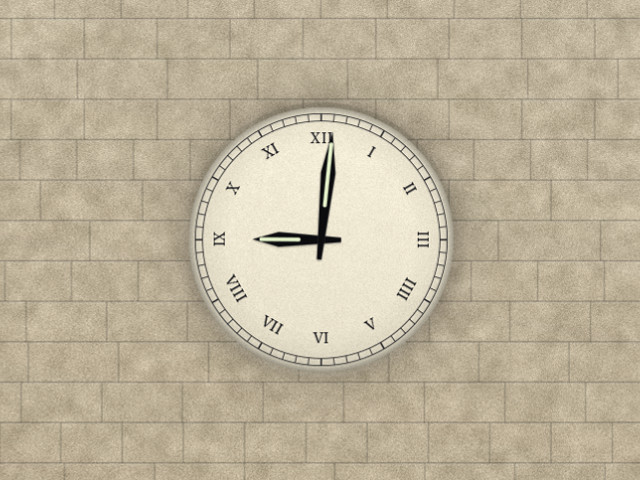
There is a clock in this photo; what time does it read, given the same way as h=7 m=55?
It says h=9 m=1
